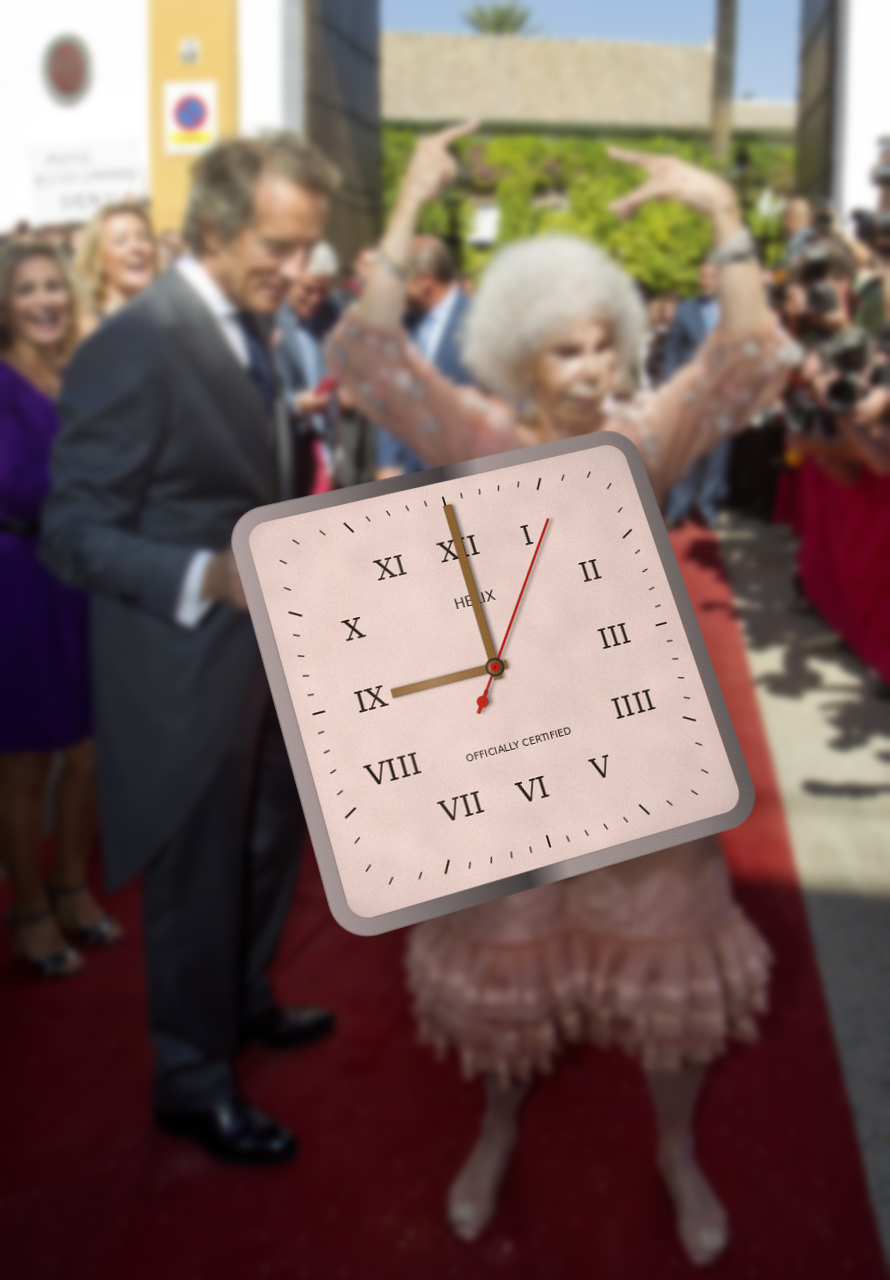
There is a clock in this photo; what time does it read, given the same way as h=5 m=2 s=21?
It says h=9 m=0 s=6
